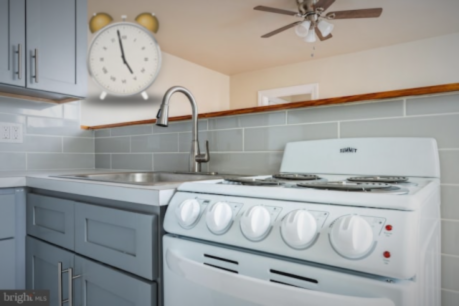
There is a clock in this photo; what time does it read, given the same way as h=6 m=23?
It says h=4 m=58
